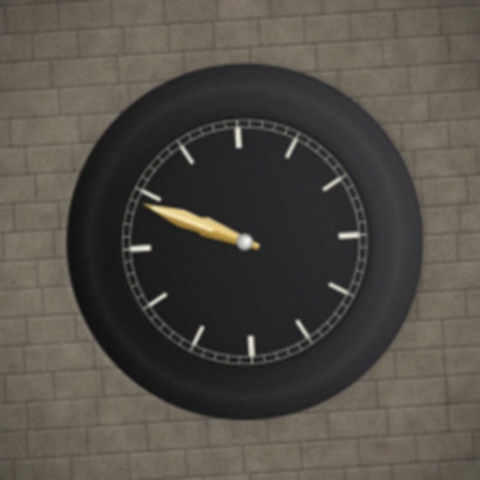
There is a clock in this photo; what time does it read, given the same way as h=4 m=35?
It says h=9 m=49
